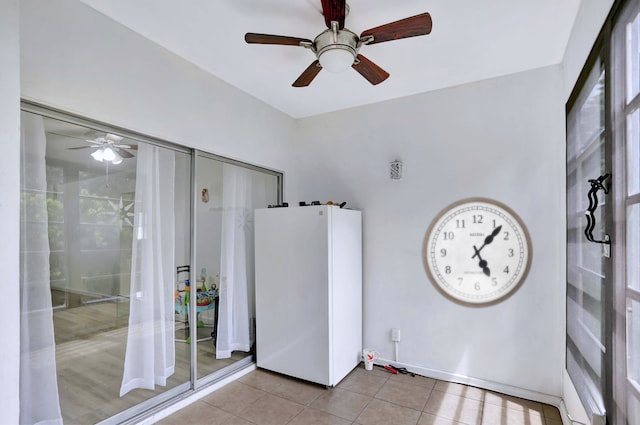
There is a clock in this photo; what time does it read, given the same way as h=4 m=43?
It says h=5 m=7
